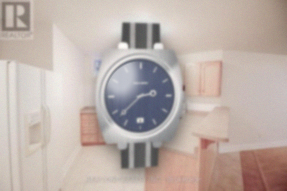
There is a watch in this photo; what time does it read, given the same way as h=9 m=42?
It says h=2 m=38
